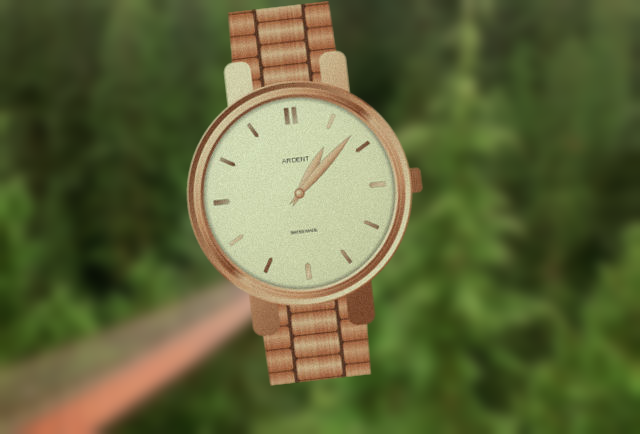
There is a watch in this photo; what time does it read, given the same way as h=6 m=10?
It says h=1 m=8
